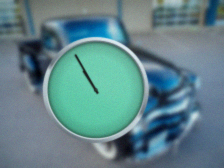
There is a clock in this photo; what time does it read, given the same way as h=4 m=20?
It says h=10 m=55
